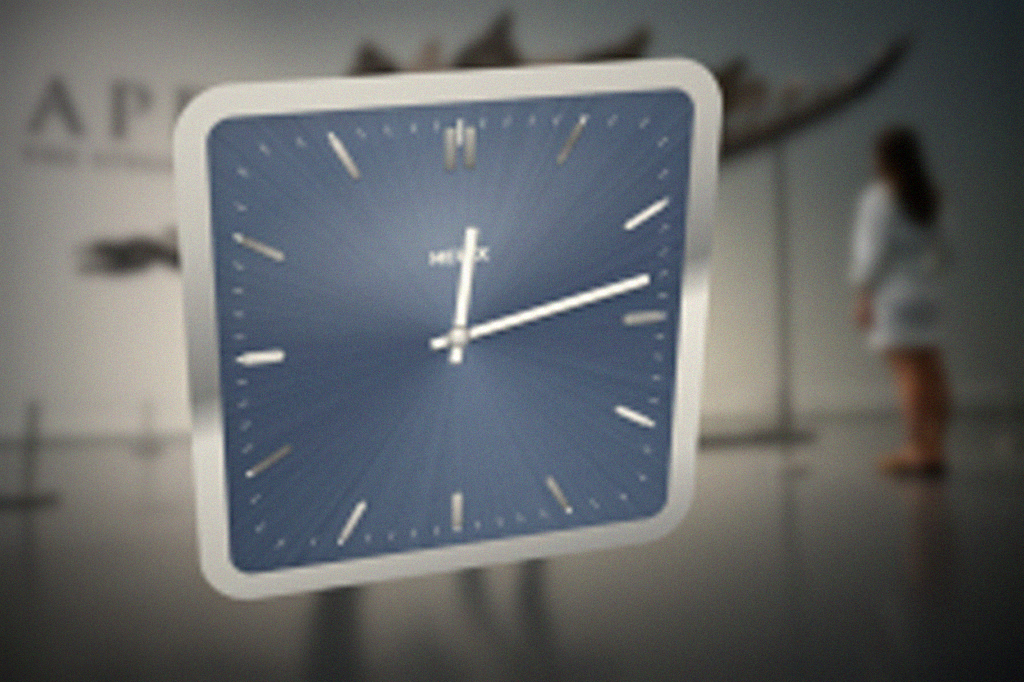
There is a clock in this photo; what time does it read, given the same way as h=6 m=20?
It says h=12 m=13
